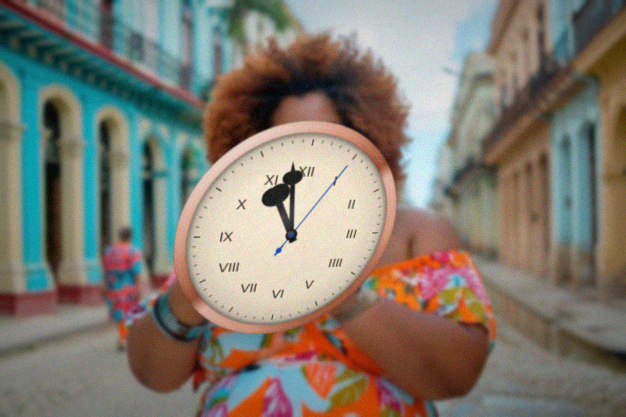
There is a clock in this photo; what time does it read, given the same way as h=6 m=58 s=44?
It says h=10 m=58 s=5
